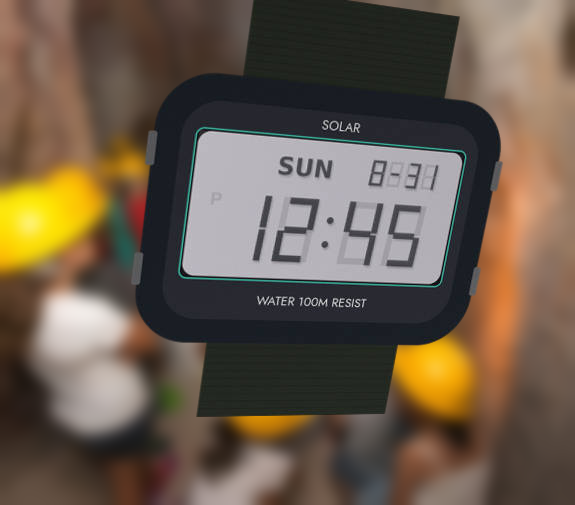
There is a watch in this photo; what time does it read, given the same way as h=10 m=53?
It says h=12 m=45
